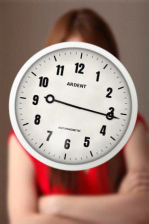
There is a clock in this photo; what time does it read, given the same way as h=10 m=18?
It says h=9 m=16
